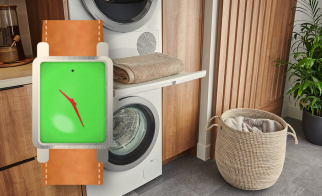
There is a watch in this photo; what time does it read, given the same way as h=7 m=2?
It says h=10 m=26
